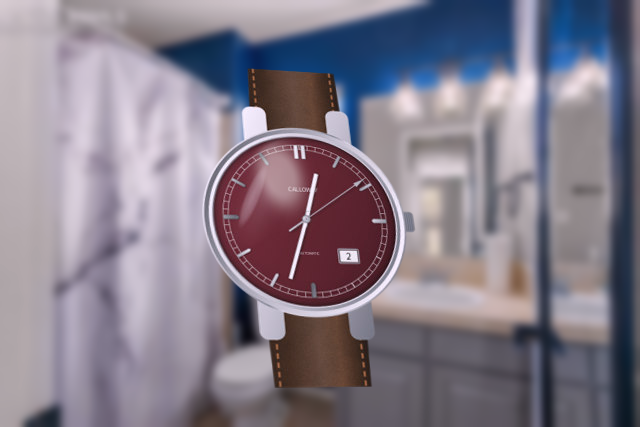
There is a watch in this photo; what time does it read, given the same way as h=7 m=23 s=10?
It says h=12 m=33 s=9
